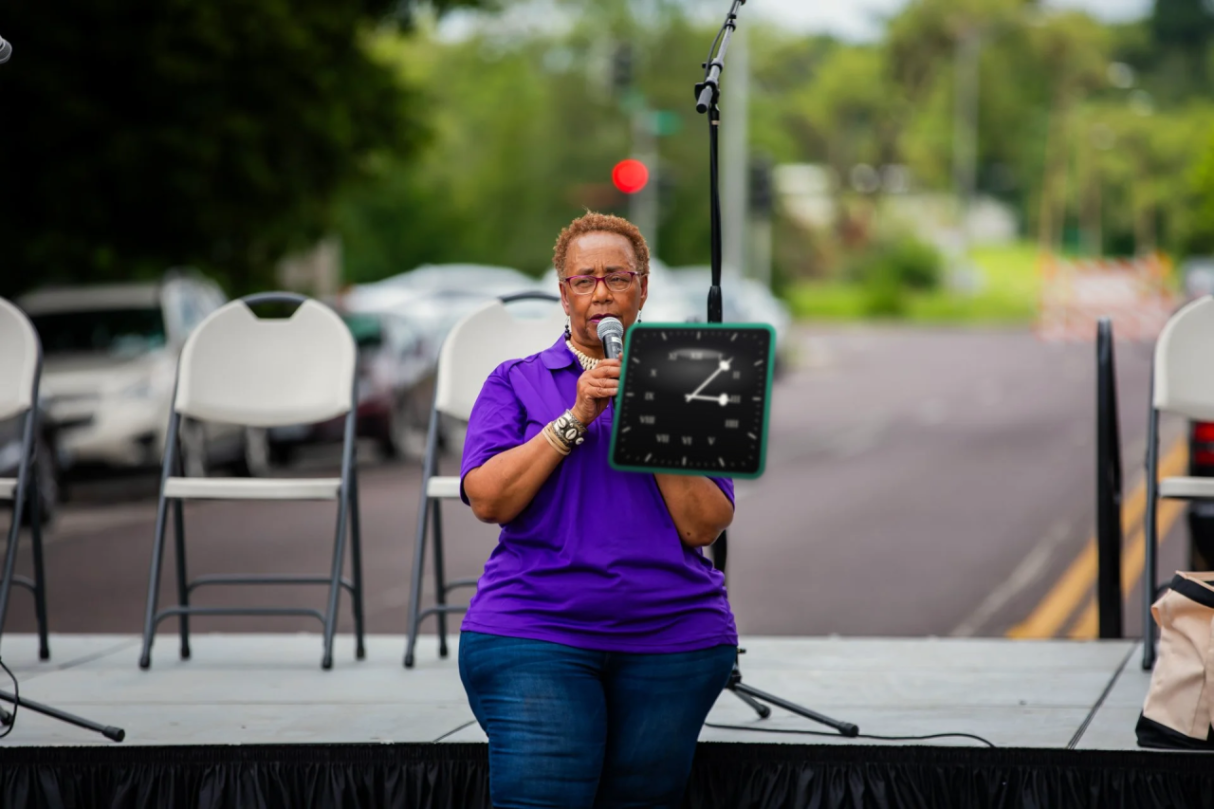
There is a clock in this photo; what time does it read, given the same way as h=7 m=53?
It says h=3 m=7
